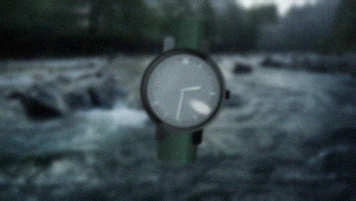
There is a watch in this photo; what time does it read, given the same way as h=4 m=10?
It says h=2 m=31
